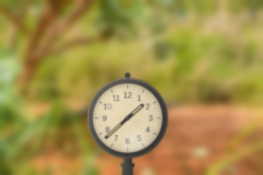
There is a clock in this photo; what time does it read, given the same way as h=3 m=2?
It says h=1 m=38
